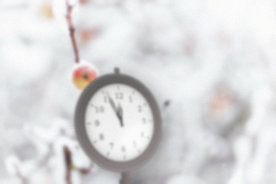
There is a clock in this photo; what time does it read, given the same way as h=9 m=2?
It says h=11 m=56
